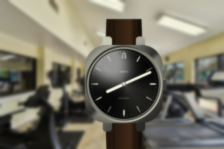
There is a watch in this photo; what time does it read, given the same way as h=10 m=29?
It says h=8 m=11
